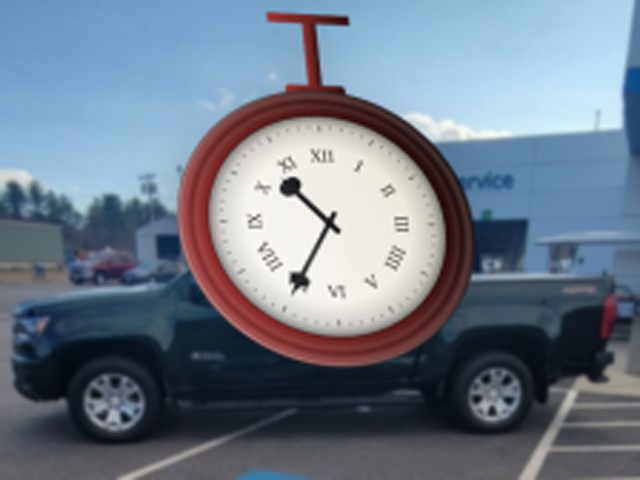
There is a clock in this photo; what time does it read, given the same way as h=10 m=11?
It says h=10 m=35
